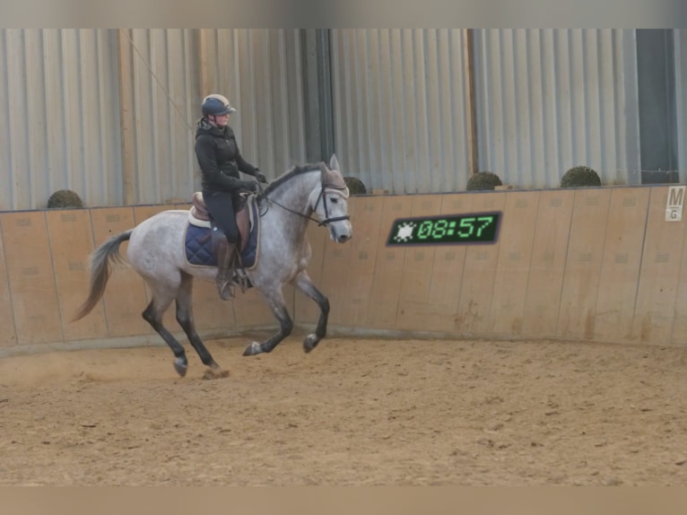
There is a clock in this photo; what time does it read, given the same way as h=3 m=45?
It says h=8 m=57
